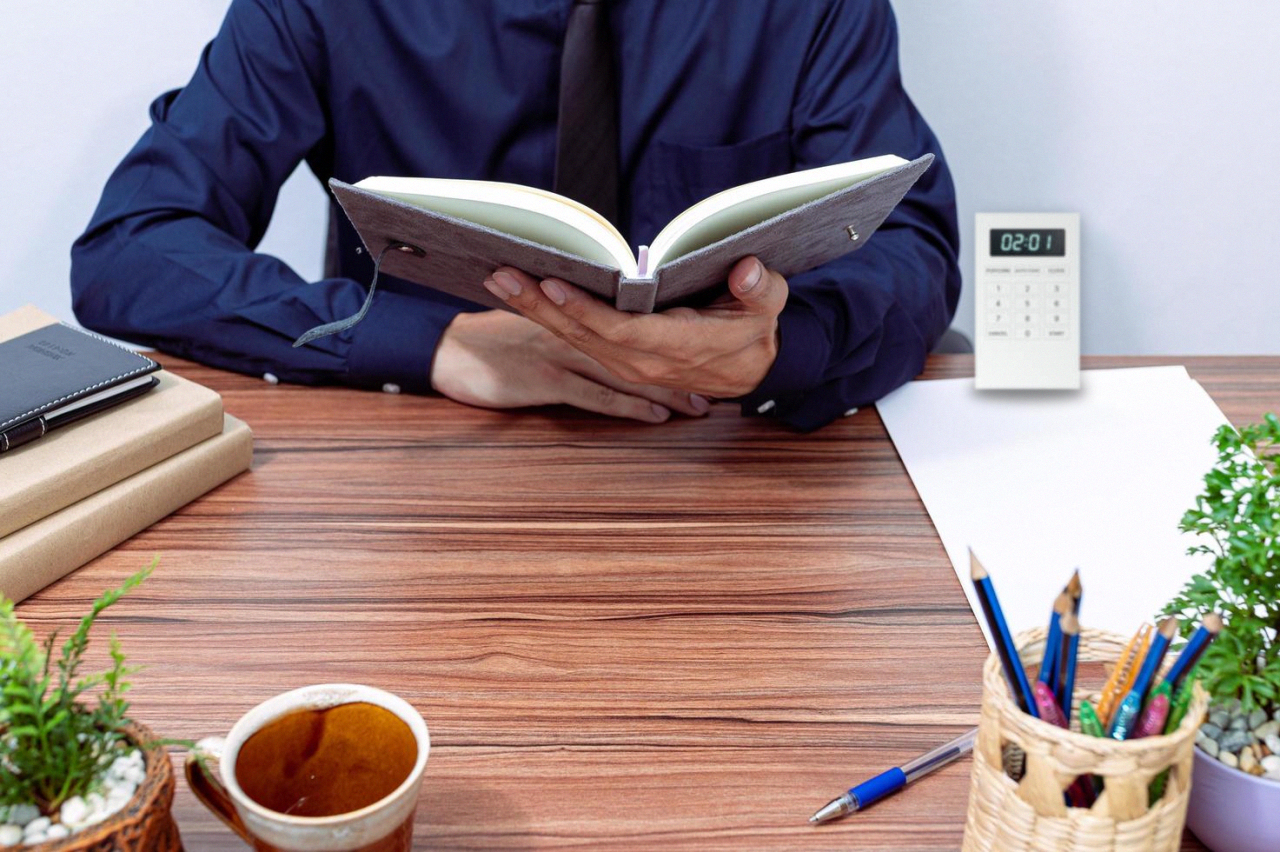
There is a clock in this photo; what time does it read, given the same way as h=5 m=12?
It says h=2 m=1
